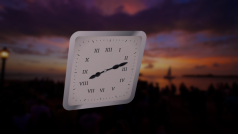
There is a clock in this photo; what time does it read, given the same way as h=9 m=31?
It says h=8 m=12
